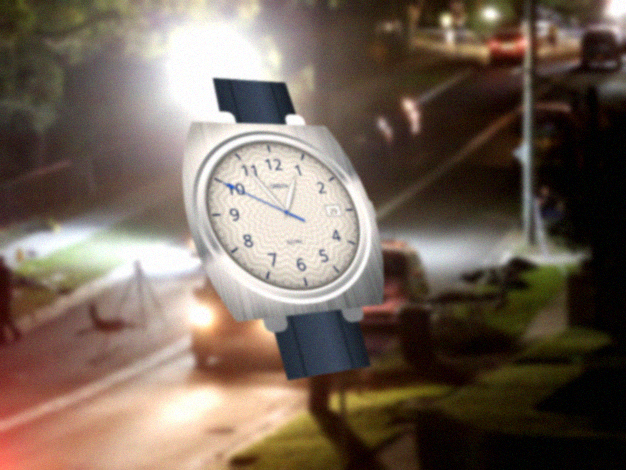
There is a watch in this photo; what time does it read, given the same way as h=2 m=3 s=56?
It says h=12 m=54 s=50
